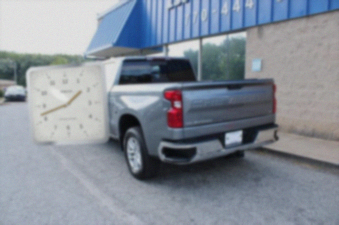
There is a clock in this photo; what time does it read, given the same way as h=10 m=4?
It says h=1 m=42
